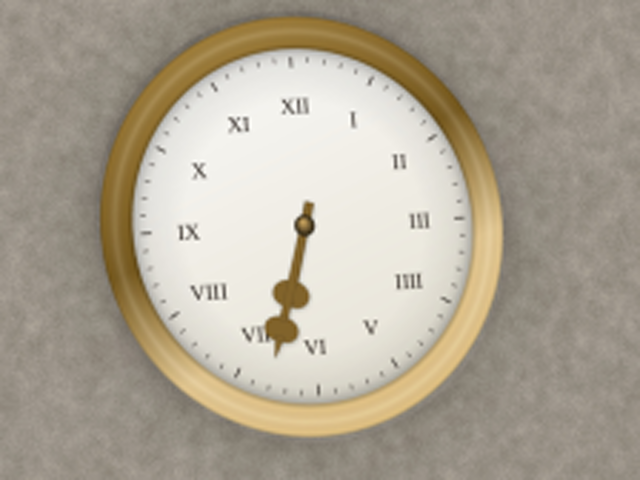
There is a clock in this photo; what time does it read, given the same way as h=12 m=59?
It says h=6 m=33
